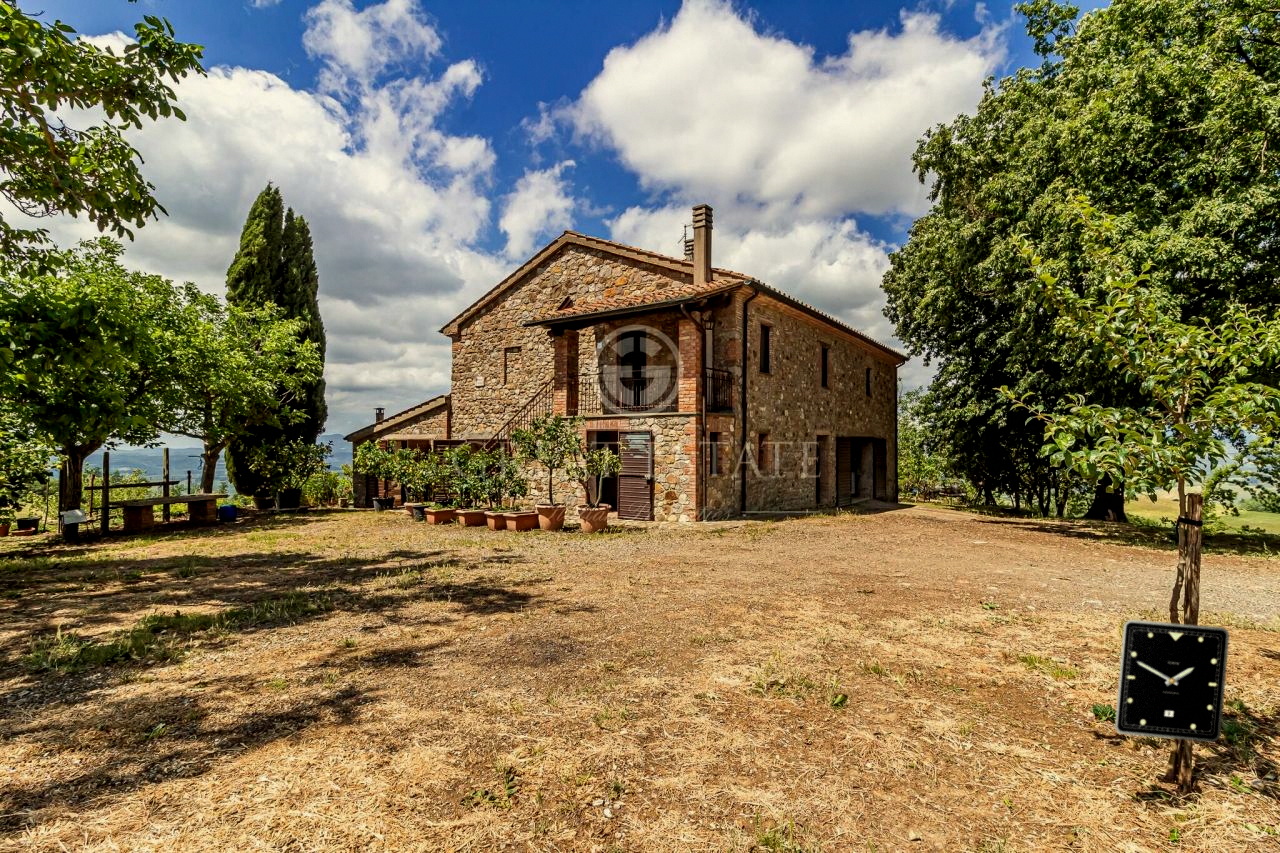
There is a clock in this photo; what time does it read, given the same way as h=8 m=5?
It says h=1 m=49
